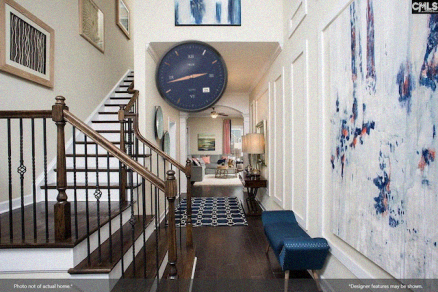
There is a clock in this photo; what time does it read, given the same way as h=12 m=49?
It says h=2 m=43
